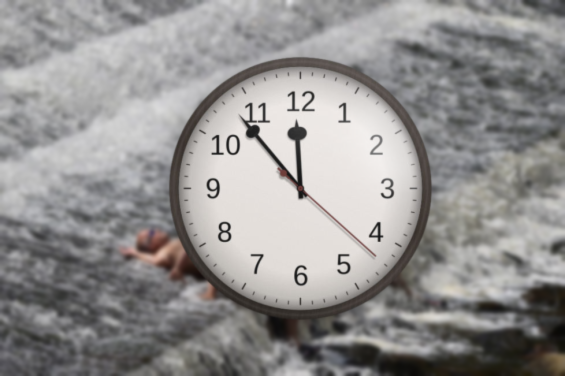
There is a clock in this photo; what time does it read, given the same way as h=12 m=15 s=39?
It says h=11 m=53 s=22
